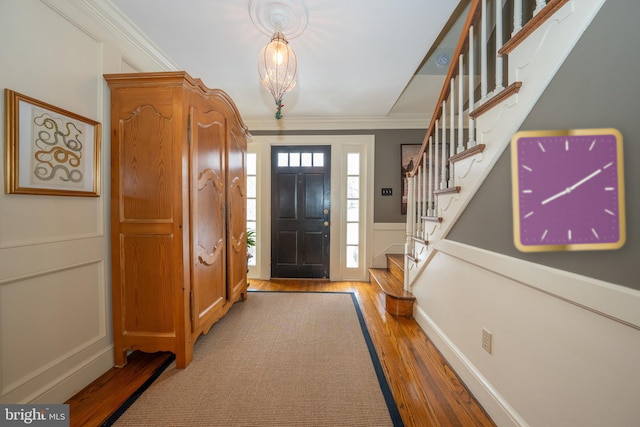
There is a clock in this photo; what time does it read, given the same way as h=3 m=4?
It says h=8 m=10
